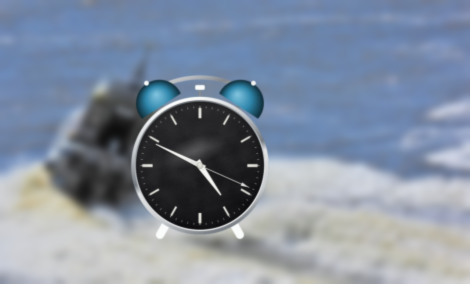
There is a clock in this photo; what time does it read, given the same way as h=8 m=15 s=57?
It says h=4 m=49 s=19
